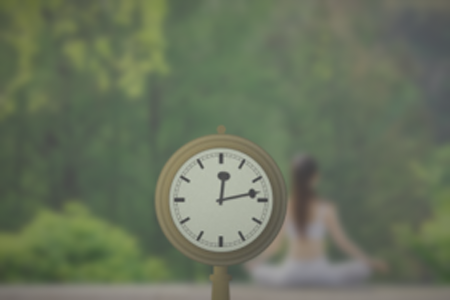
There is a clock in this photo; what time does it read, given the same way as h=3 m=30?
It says h=12 m=13
